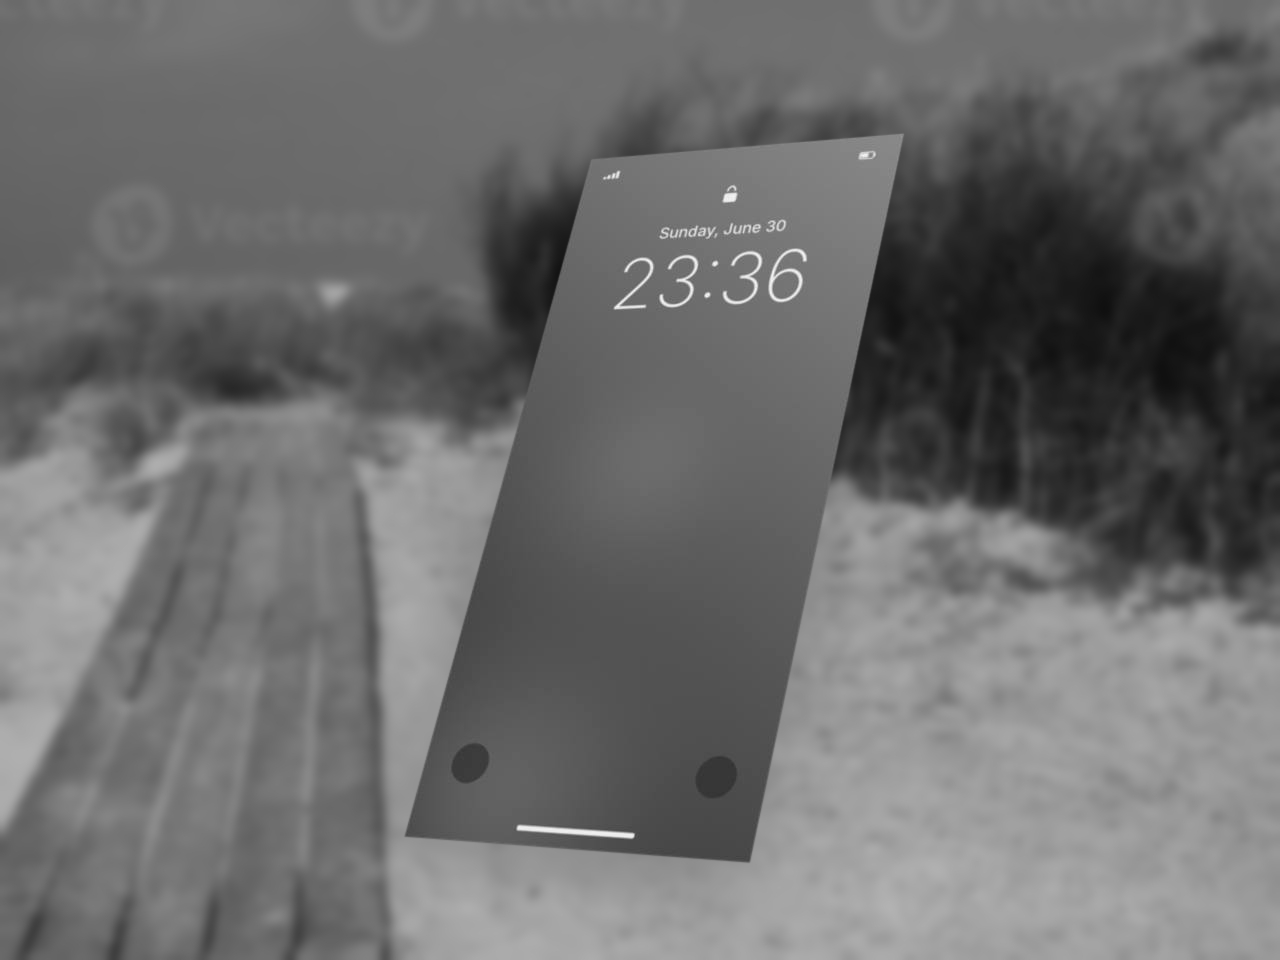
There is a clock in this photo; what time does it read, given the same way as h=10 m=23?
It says h=23 m=36
